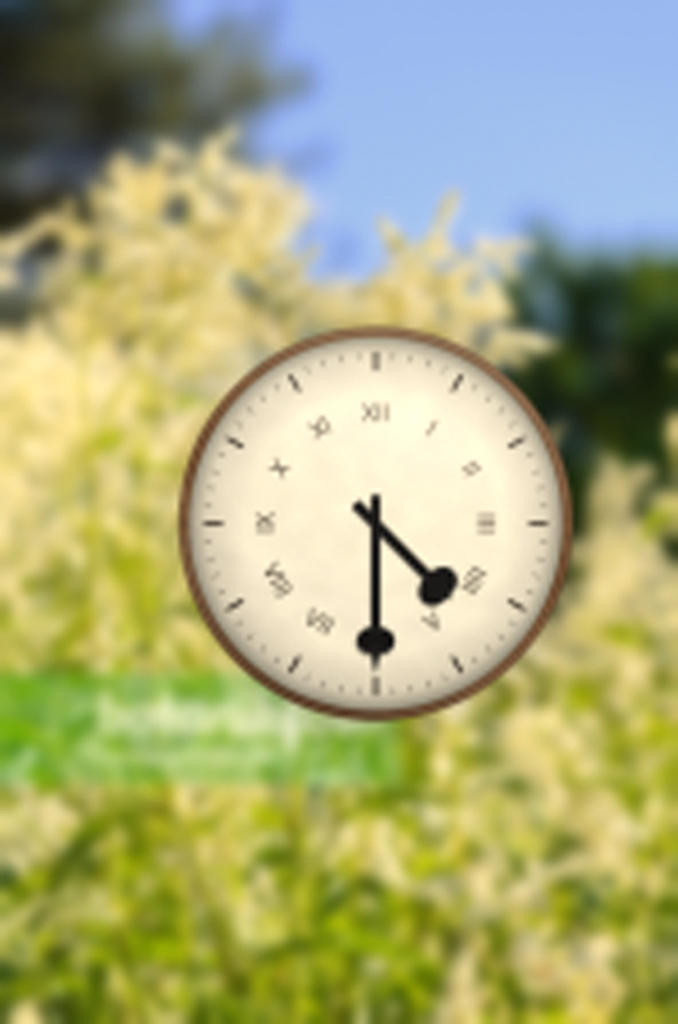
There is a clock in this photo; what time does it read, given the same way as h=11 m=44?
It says h=4 m=30
